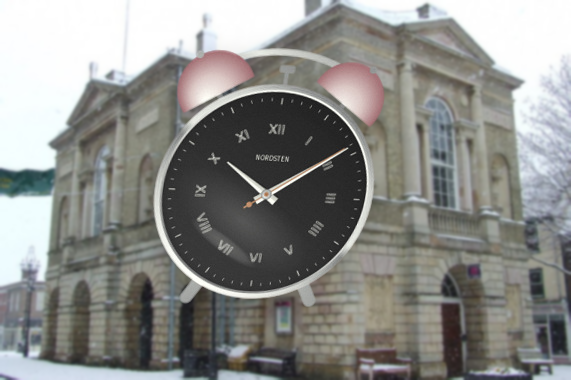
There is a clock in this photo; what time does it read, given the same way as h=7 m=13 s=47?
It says h=10 m=9 s=9
